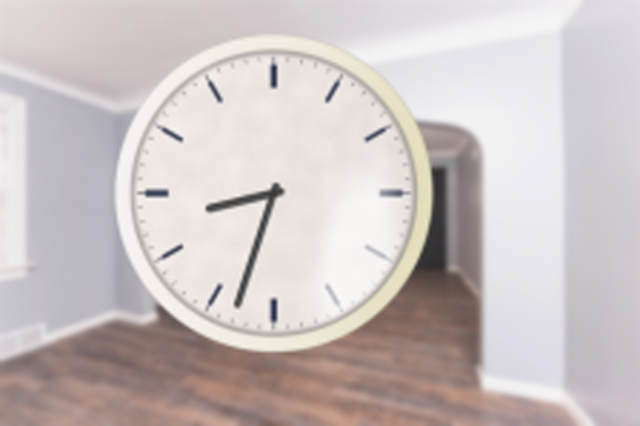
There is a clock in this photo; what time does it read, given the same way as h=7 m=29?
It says h=8 m=33
